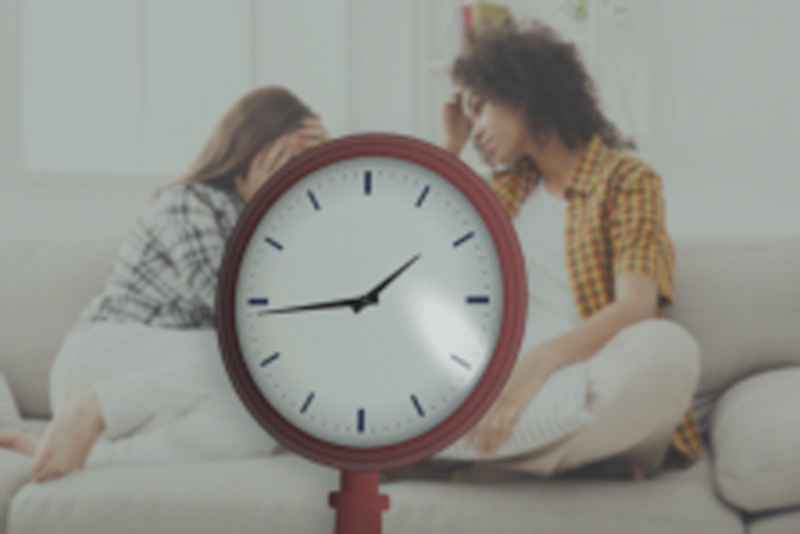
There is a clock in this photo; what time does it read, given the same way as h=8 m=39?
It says h=1 m=44
